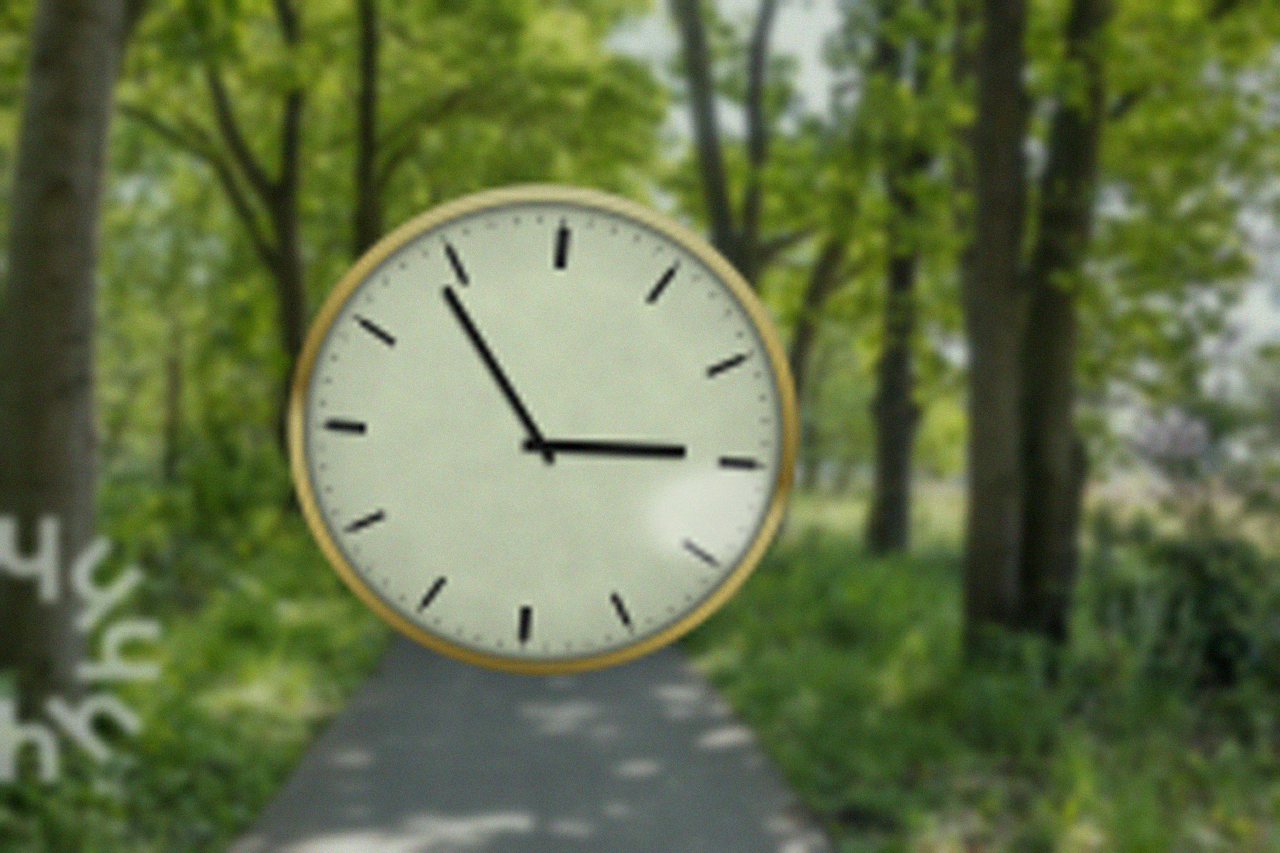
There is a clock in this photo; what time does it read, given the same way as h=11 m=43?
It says h=2 m=54
